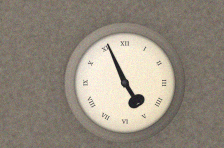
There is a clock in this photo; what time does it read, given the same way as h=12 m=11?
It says h=4 m=56
